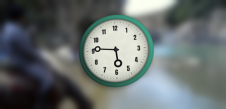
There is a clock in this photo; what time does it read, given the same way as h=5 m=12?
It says h=5 m=46
